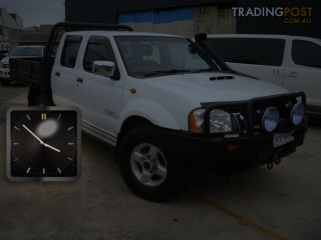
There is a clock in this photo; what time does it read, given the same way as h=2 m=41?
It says h=3 m=52
